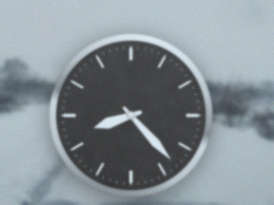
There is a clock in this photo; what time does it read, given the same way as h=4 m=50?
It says h=8 m=23
